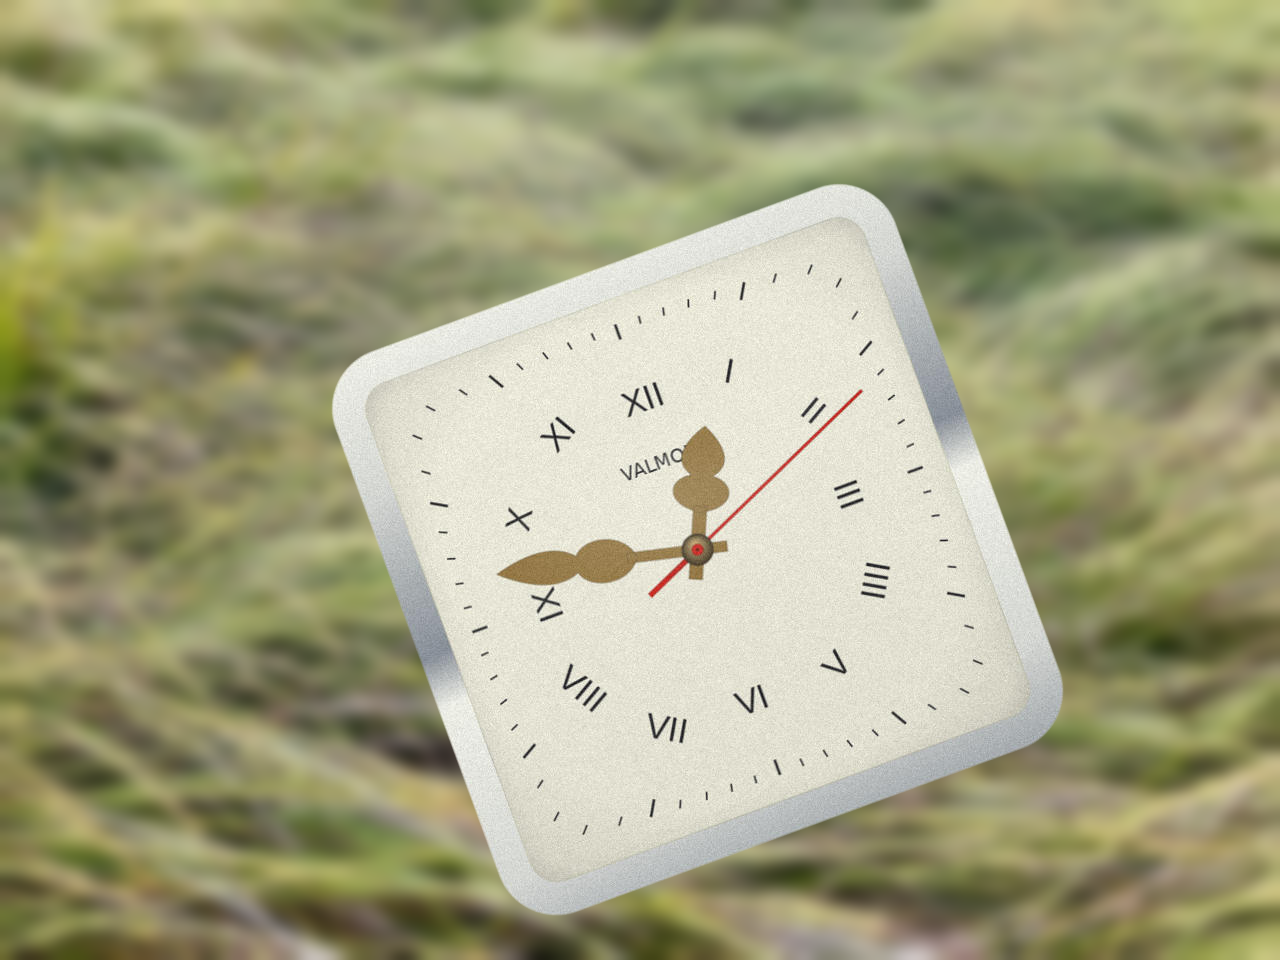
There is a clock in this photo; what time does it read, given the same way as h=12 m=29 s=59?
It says h=12 m=47 s=11
